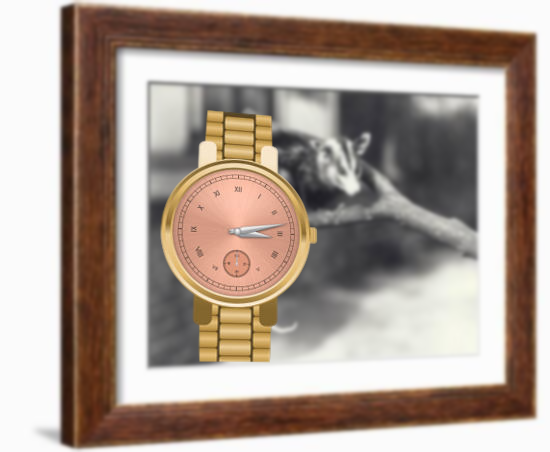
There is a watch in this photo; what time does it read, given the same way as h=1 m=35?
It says h=3 m=13
